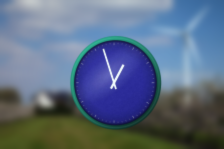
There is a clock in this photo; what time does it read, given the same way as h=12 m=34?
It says h=12 m=57
